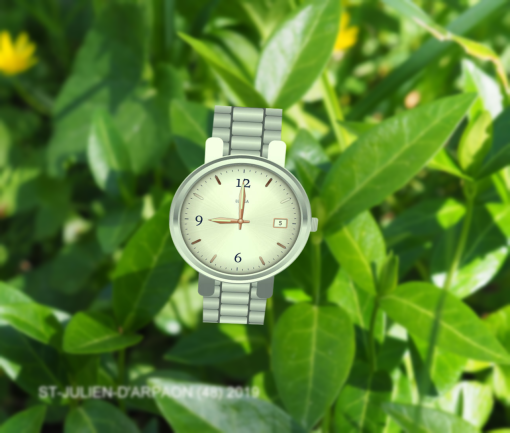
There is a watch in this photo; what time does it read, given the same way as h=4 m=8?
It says h=9 m=0
